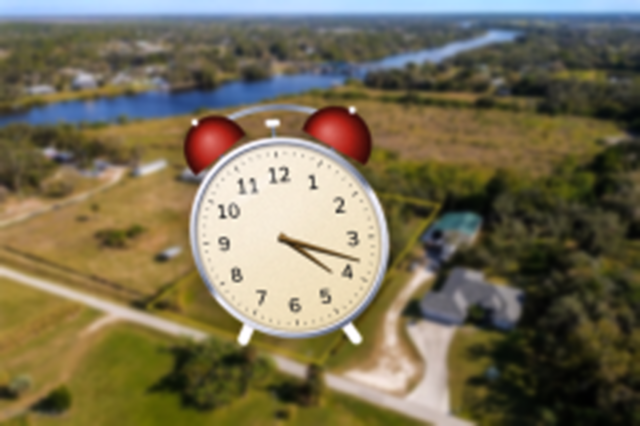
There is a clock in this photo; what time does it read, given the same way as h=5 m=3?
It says h=4 m=18
